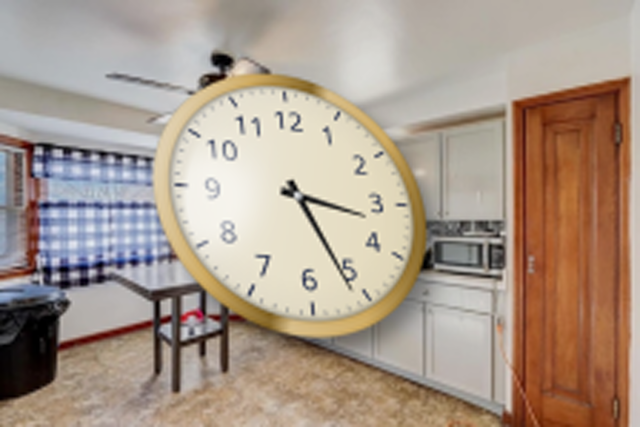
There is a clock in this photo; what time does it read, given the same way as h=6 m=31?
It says h=3 m=26
